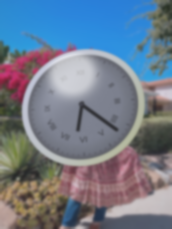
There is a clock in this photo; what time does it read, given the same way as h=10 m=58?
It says h=6 m=22
